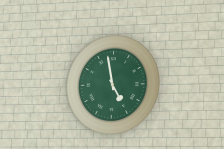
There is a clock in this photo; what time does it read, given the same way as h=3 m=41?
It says h=4 m=58
